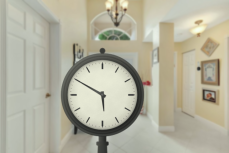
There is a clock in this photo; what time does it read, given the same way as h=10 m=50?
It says h=5 m=50
